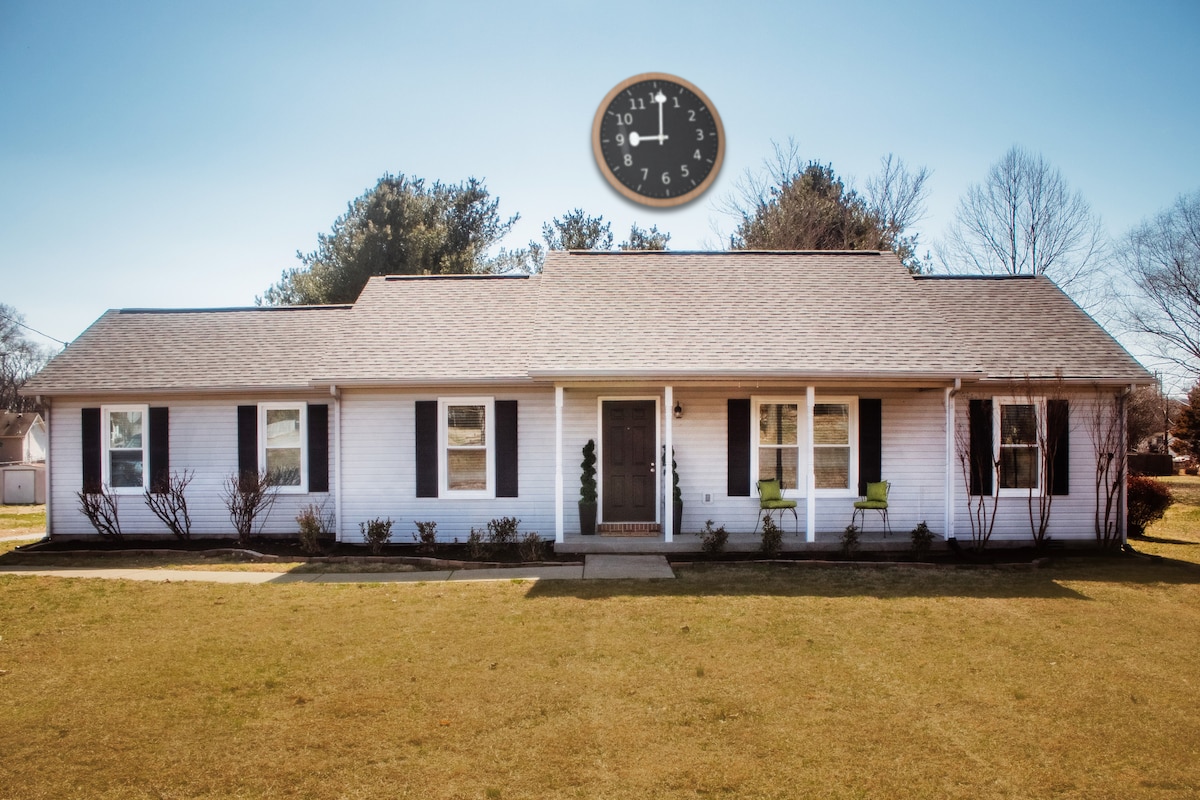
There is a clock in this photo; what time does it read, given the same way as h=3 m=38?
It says h=9 m=1
